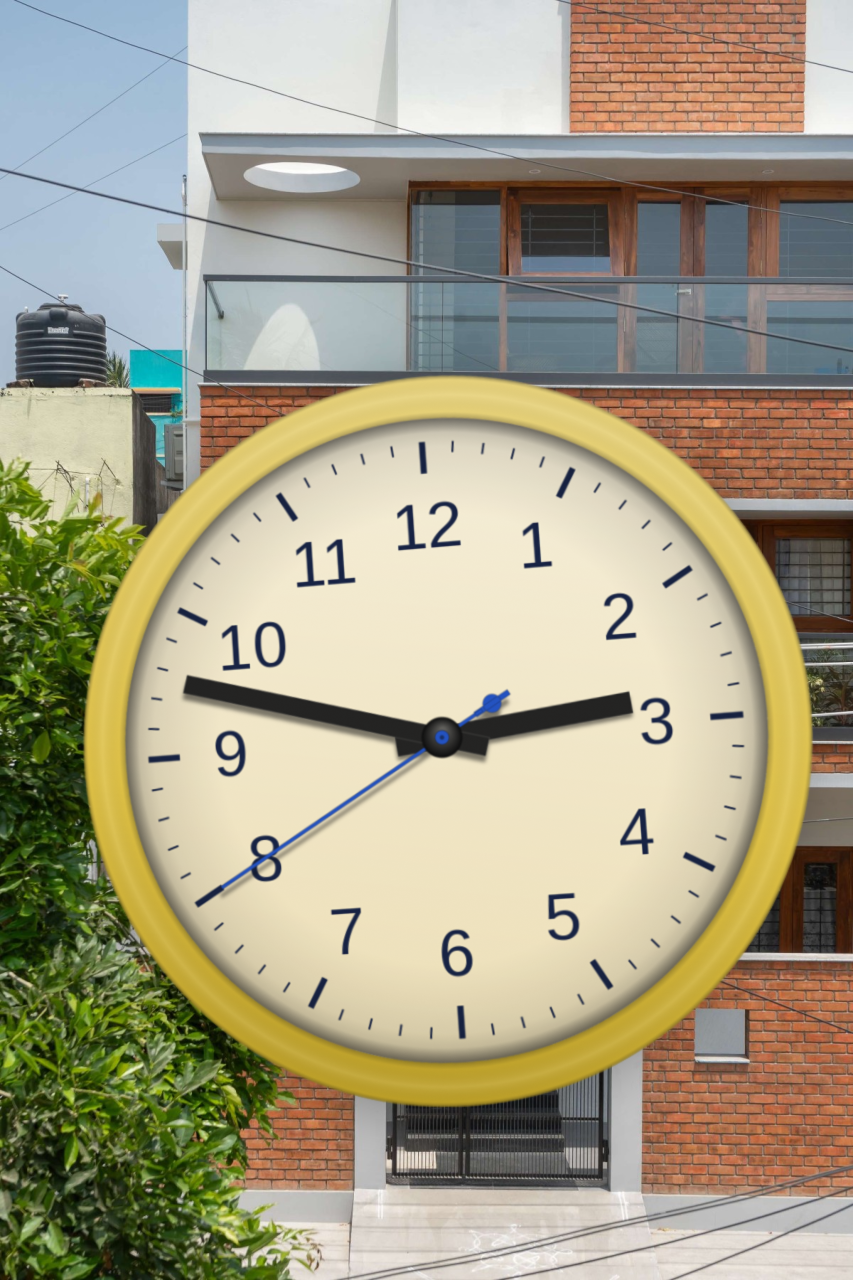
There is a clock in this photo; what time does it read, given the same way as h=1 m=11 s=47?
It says h=2 m=47 s=40
